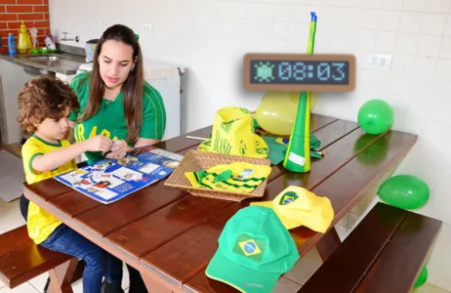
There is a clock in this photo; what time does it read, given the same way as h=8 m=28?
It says h=8 m=3
